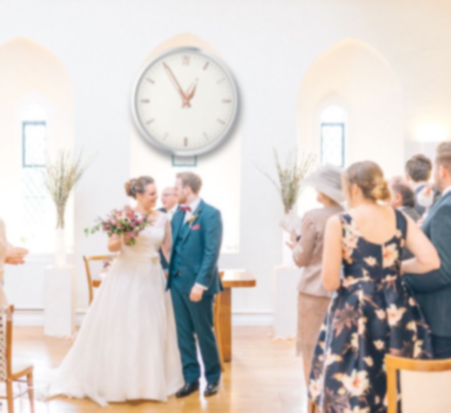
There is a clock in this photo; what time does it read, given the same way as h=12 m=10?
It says h=12 m=55
